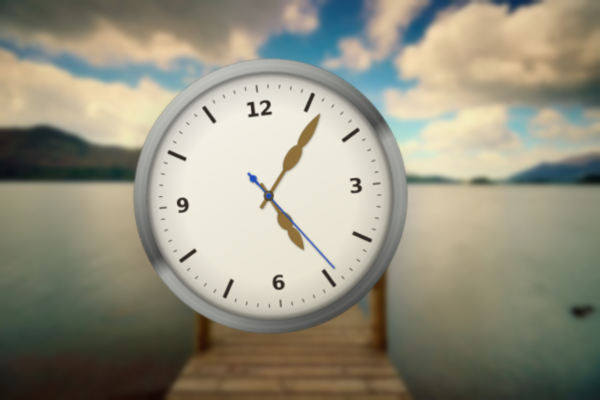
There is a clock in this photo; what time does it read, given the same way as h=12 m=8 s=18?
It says h=5 m=6 s=24
